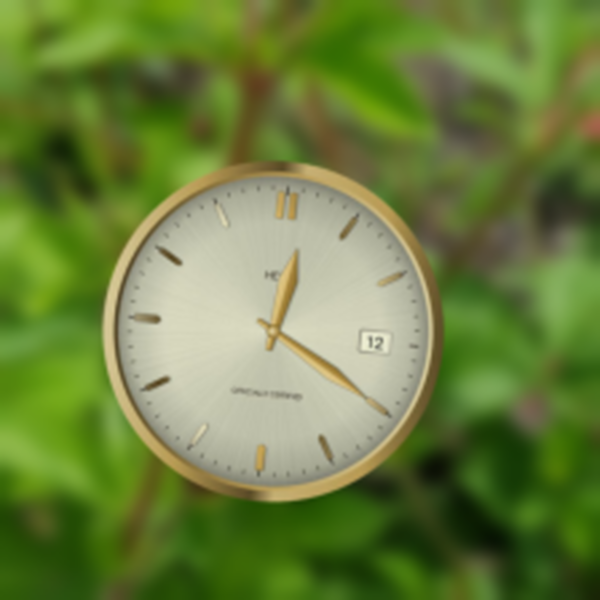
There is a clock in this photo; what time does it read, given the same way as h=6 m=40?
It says h=12 m=20
